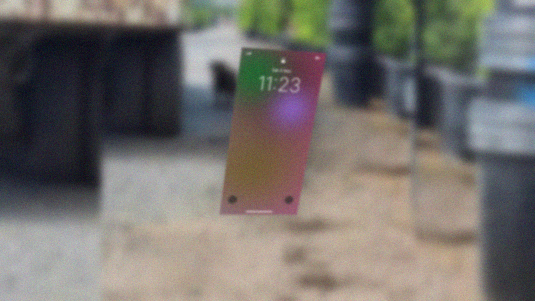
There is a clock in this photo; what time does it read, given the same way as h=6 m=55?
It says h=11 m=23
